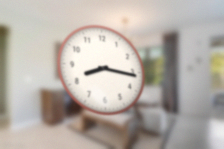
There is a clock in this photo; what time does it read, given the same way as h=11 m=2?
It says h=8 m=16
